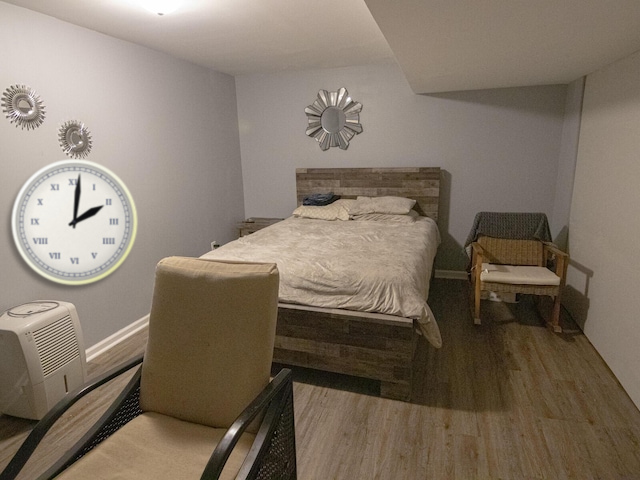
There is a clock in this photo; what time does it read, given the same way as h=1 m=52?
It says h=2 m=1
